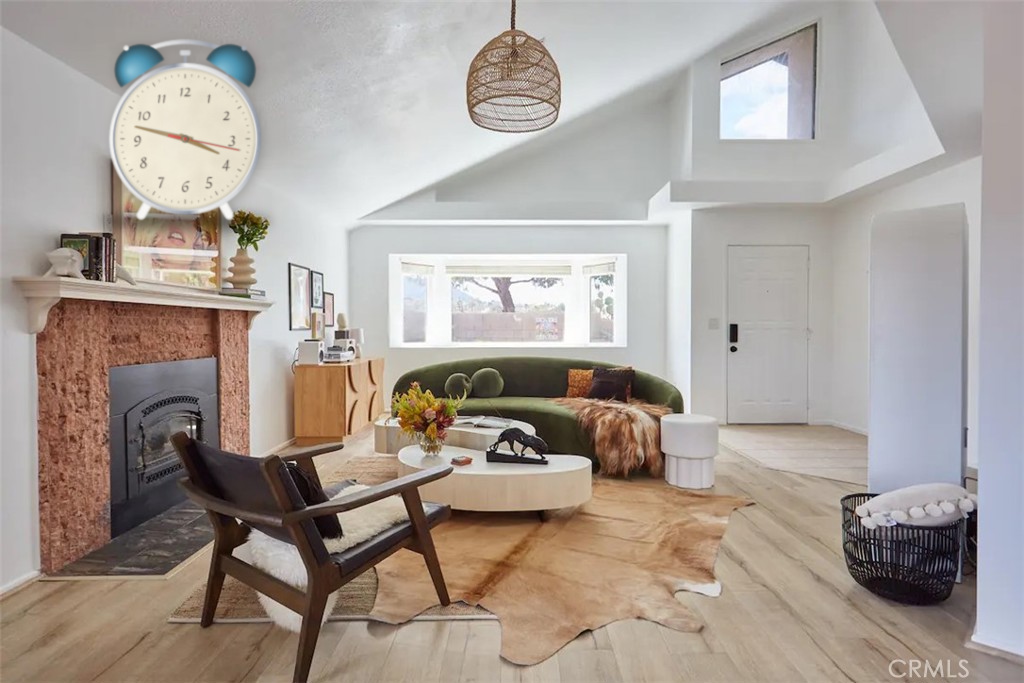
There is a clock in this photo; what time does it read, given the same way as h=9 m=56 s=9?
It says h=3 m=47 s=17
